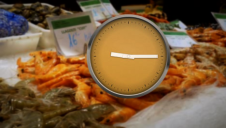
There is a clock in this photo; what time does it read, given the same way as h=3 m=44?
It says h=9 m=15
